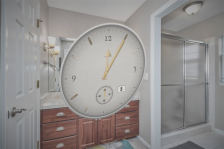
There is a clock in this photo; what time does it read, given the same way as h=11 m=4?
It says h=12 m=5
